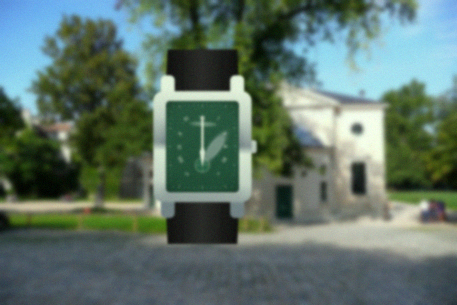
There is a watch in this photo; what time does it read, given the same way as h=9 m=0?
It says h=6 m=0
